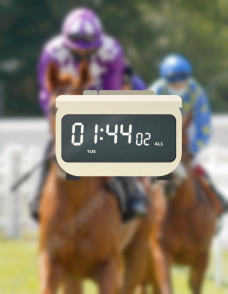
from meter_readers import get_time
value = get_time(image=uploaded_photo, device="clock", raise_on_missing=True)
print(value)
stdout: 1:44:02
